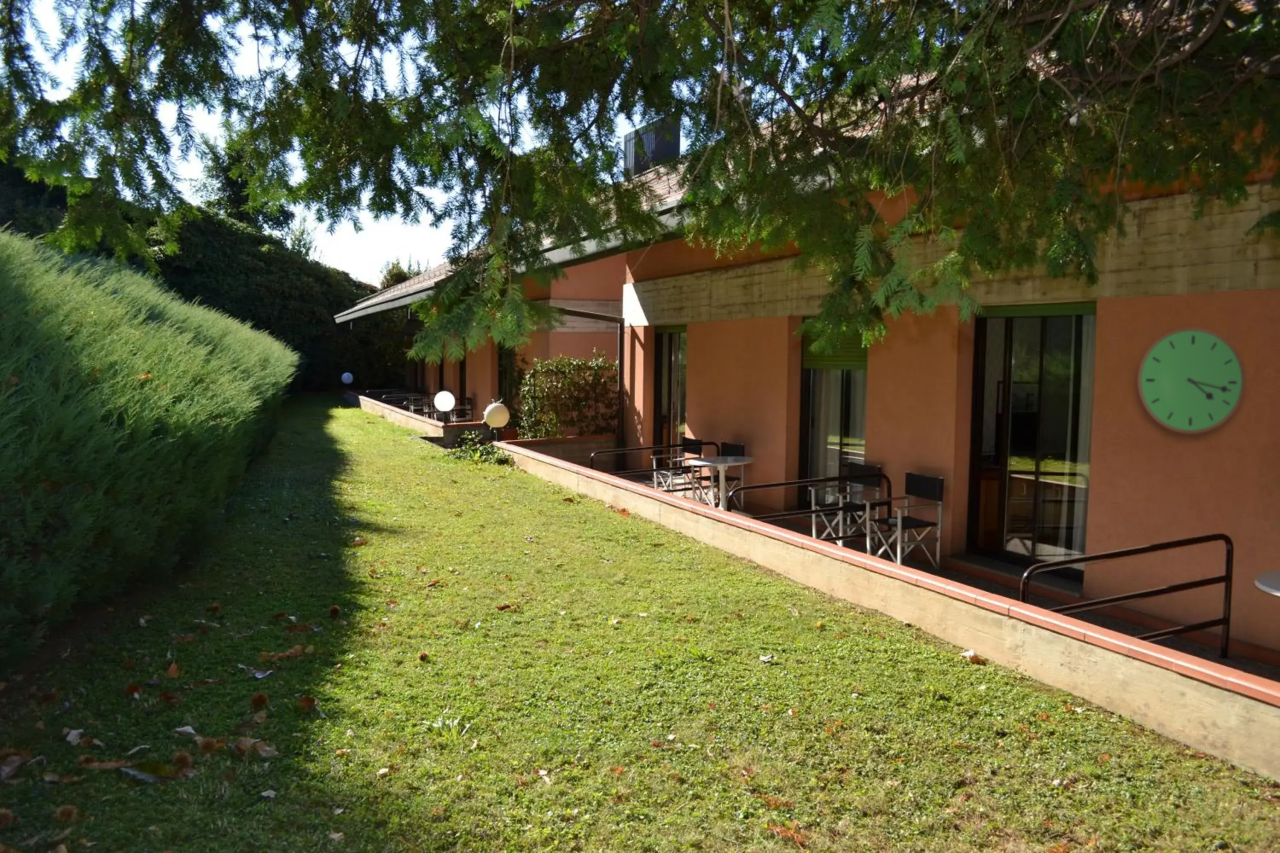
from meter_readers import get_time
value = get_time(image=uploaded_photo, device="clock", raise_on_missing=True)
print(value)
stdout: 4:17
